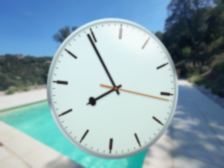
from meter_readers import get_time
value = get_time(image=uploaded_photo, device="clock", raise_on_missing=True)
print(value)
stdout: 7:54:16
